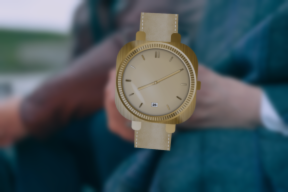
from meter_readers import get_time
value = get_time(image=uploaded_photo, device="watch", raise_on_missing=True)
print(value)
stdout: 8:10
